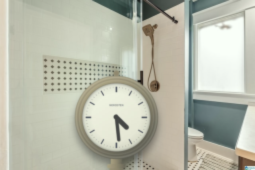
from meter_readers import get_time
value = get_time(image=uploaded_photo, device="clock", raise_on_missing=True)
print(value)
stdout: 4:29
